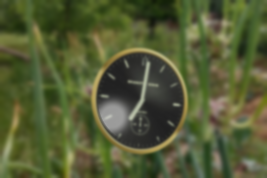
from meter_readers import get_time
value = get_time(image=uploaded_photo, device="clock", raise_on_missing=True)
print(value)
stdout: 7:01
